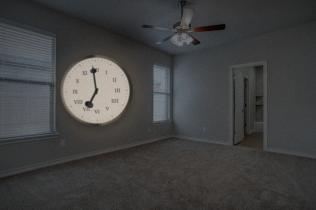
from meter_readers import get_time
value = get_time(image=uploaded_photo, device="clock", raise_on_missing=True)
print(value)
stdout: 6:59
